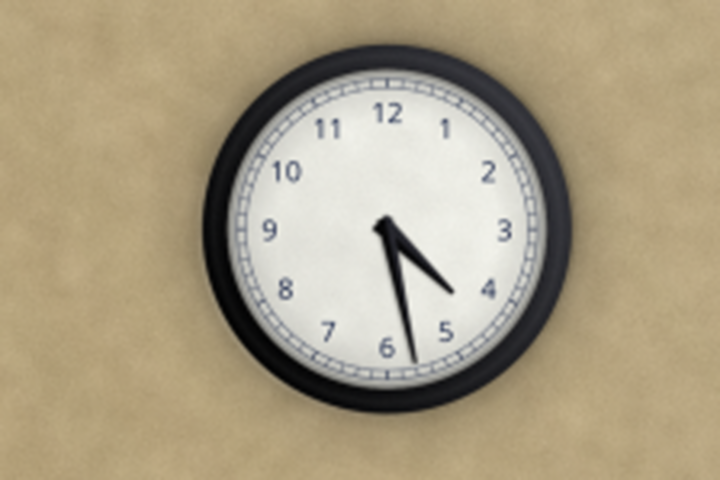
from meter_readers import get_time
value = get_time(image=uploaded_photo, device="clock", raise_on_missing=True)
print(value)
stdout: 4:28
